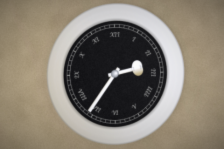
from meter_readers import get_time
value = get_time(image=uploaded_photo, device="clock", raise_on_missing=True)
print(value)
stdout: 2:36
